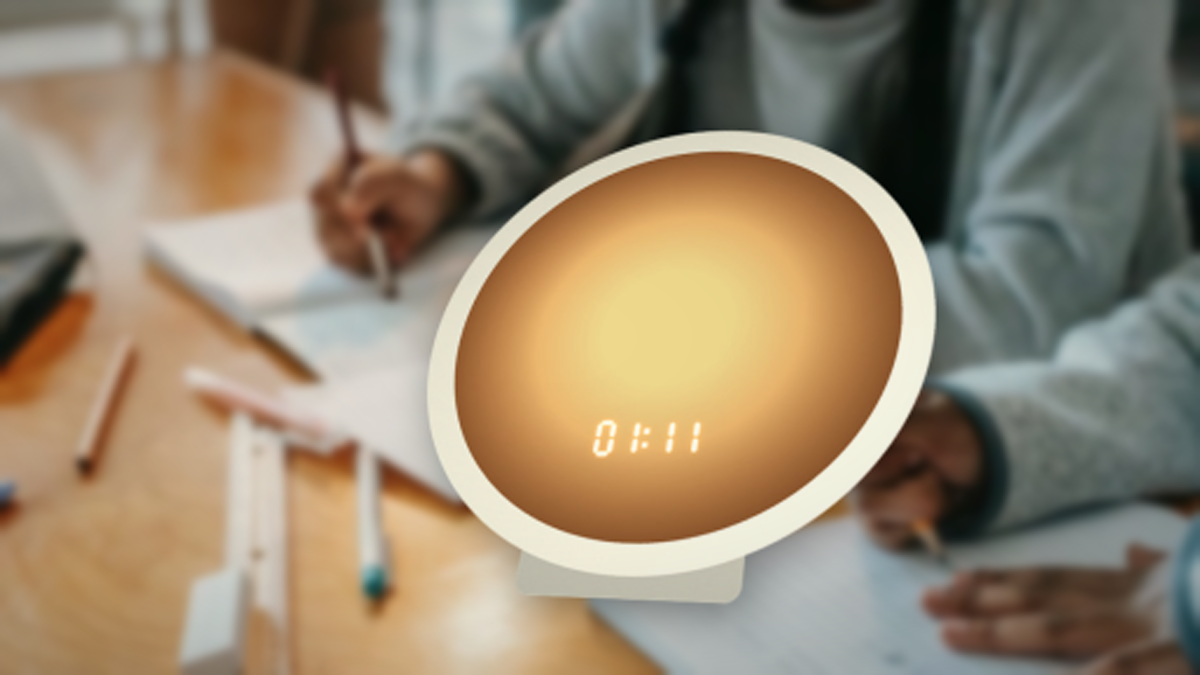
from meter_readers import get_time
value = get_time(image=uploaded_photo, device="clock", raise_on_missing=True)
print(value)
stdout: 1:11
